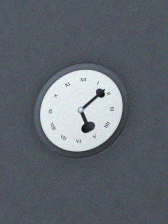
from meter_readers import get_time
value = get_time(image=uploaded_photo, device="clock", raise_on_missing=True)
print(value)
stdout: 5:08
